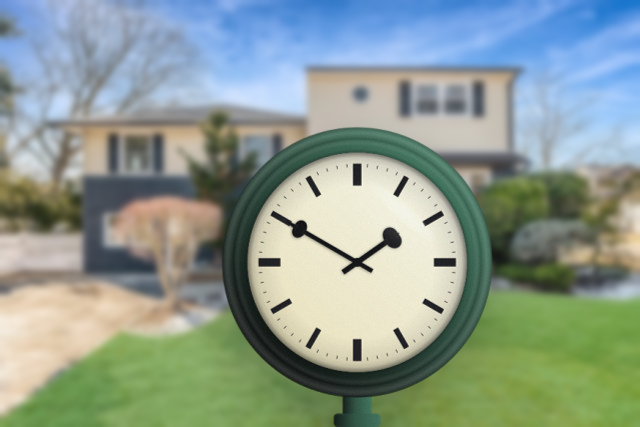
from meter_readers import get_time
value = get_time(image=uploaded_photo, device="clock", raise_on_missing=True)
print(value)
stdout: 1:50
